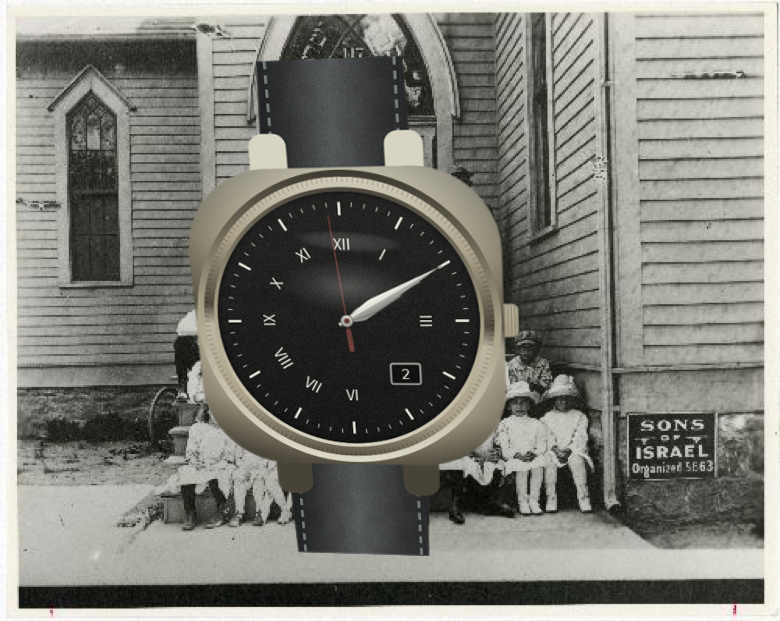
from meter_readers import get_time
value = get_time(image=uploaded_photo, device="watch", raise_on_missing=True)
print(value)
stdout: 2:09:59
